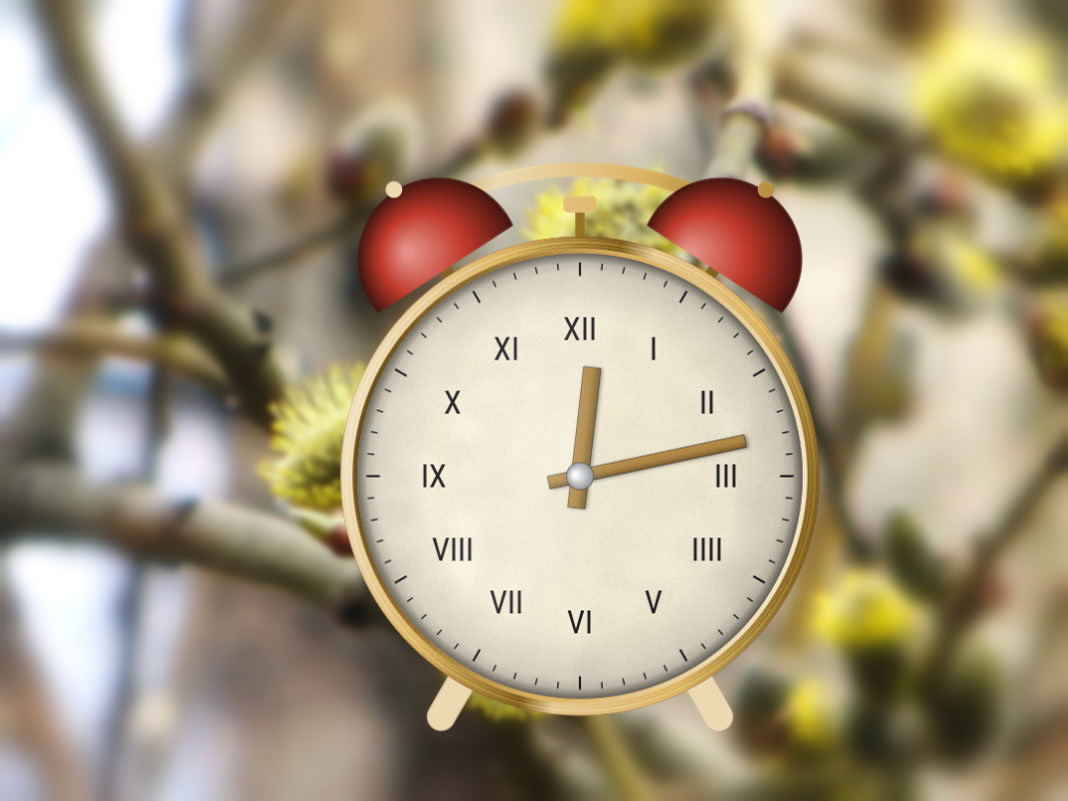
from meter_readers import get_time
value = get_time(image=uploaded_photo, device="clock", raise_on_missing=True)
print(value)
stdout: 12:13
